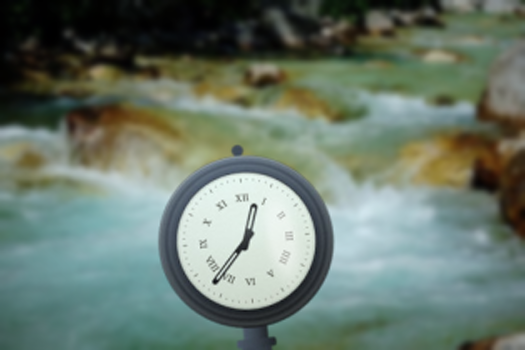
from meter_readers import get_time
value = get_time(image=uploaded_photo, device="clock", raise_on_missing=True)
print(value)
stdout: 12:37
